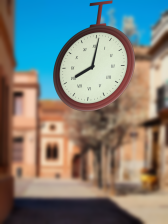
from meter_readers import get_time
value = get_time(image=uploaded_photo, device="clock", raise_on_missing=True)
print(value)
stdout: 8:01
